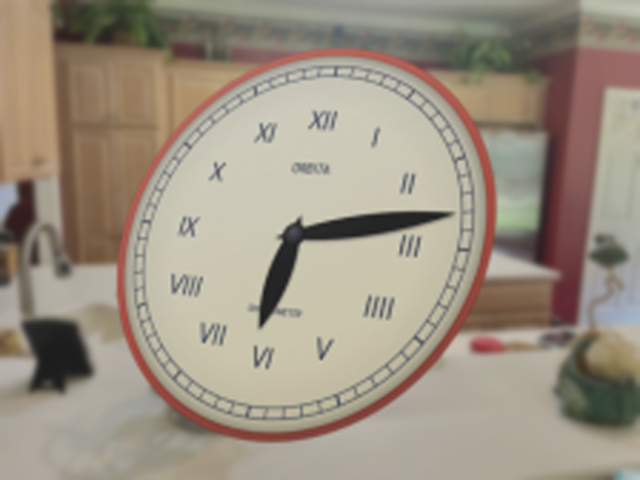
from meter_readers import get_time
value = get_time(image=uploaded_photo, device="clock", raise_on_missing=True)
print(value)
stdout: 6:13
